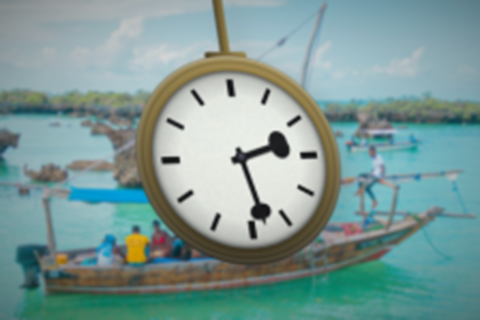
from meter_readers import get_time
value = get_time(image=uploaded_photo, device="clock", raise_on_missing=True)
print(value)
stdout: 2:28
